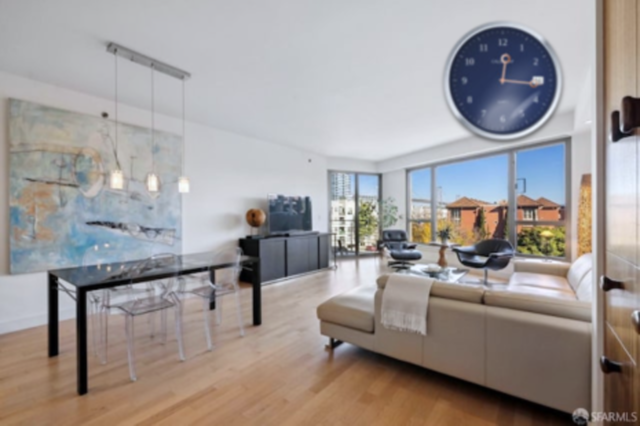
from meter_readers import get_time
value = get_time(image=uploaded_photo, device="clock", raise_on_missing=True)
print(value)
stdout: 12:16
